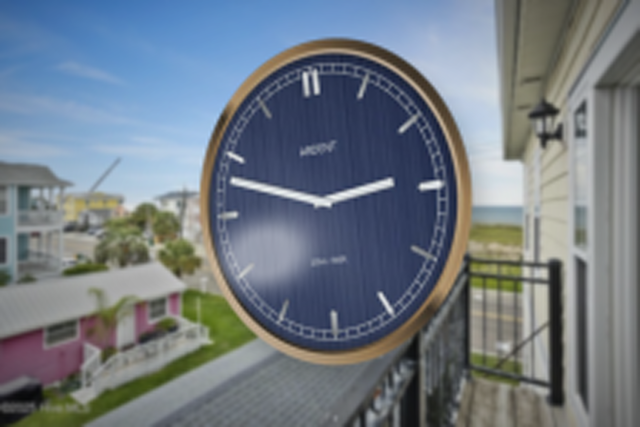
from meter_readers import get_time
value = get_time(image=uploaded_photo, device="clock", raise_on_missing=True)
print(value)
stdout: 2:48
